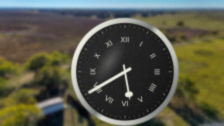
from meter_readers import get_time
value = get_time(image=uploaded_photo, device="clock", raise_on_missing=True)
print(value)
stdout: 5:40
